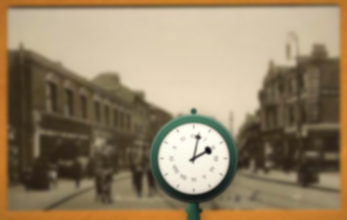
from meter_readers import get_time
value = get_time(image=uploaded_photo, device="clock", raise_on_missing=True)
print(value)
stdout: 2:02
